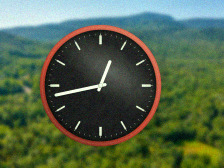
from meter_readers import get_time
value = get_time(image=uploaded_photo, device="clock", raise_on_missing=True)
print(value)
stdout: 12:43
